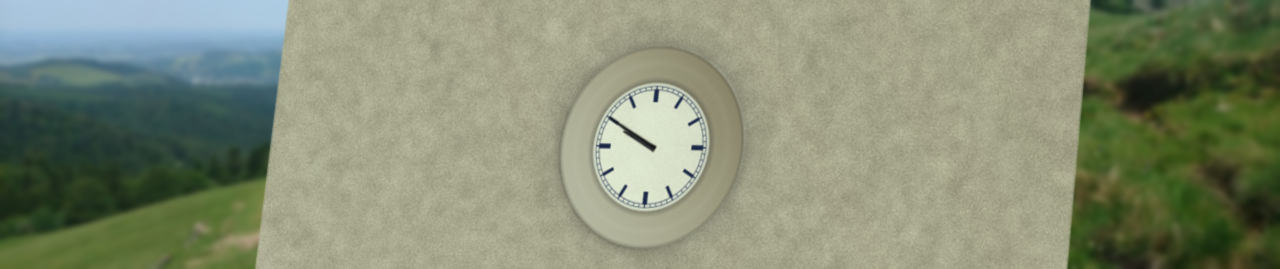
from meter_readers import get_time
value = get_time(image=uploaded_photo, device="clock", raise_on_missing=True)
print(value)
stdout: 9:50
